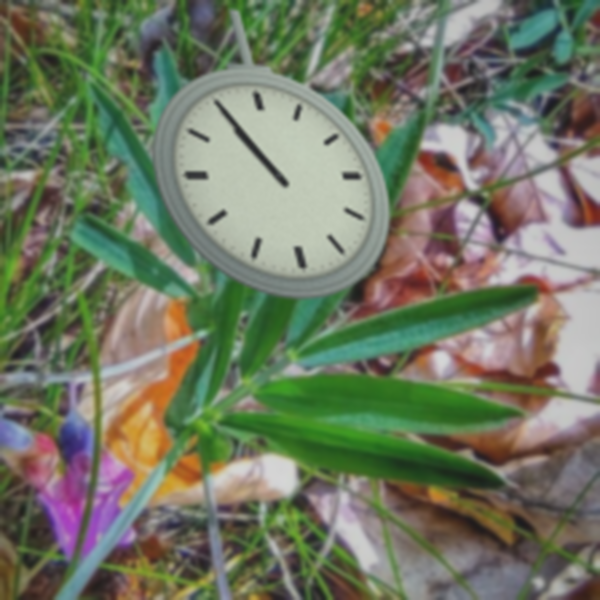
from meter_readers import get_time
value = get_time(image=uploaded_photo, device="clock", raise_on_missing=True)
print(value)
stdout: 10:55
